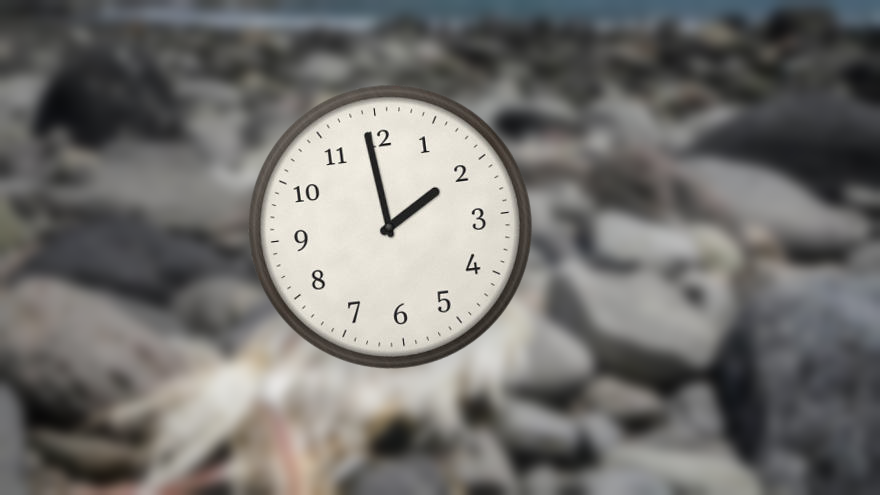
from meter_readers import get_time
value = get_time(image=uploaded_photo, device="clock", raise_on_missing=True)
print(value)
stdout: 1:59
